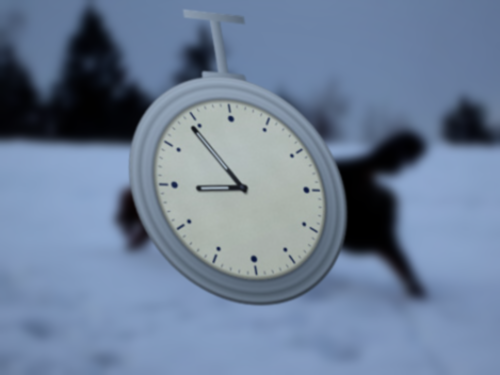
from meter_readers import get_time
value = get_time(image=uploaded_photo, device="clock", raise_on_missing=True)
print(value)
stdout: 8:54
